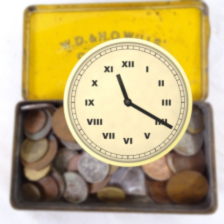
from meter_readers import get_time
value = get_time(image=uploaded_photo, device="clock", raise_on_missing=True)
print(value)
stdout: 11:20
